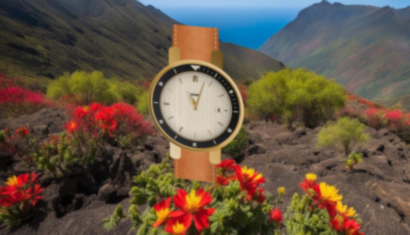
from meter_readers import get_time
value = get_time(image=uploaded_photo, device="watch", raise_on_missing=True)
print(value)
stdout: 11:03
